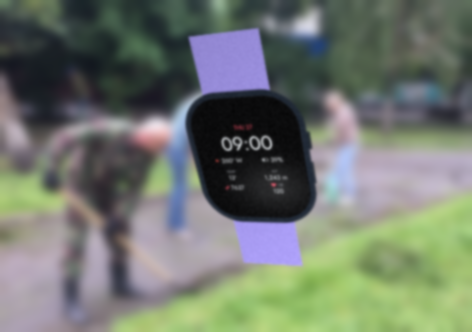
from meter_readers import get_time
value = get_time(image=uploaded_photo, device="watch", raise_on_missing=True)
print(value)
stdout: 9:00
